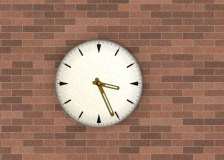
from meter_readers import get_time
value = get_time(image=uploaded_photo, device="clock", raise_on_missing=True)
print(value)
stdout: 3:26
